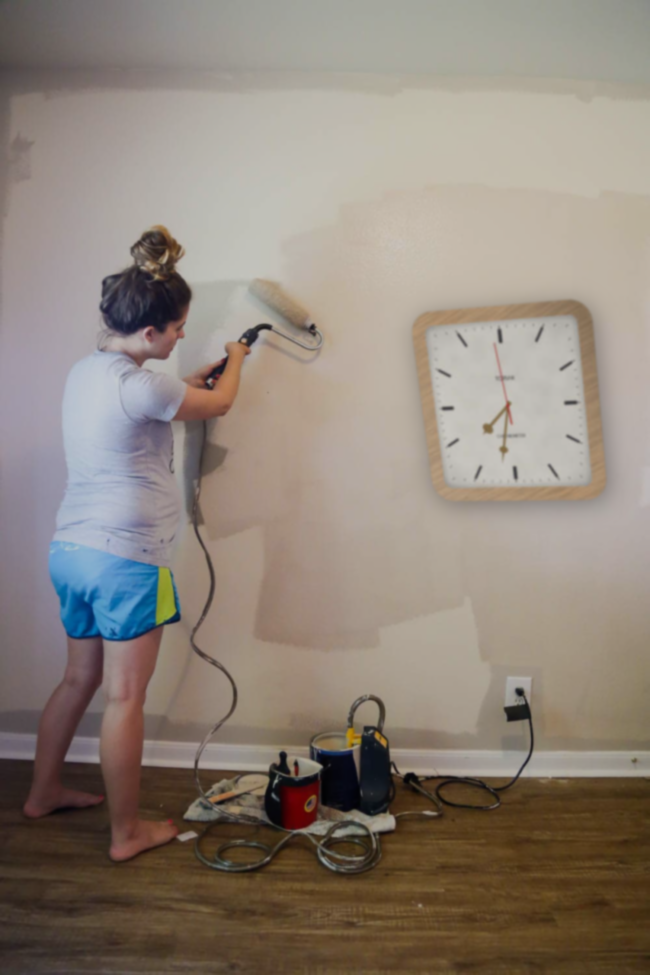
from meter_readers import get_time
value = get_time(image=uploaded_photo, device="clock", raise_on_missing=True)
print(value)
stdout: 7:31:59
